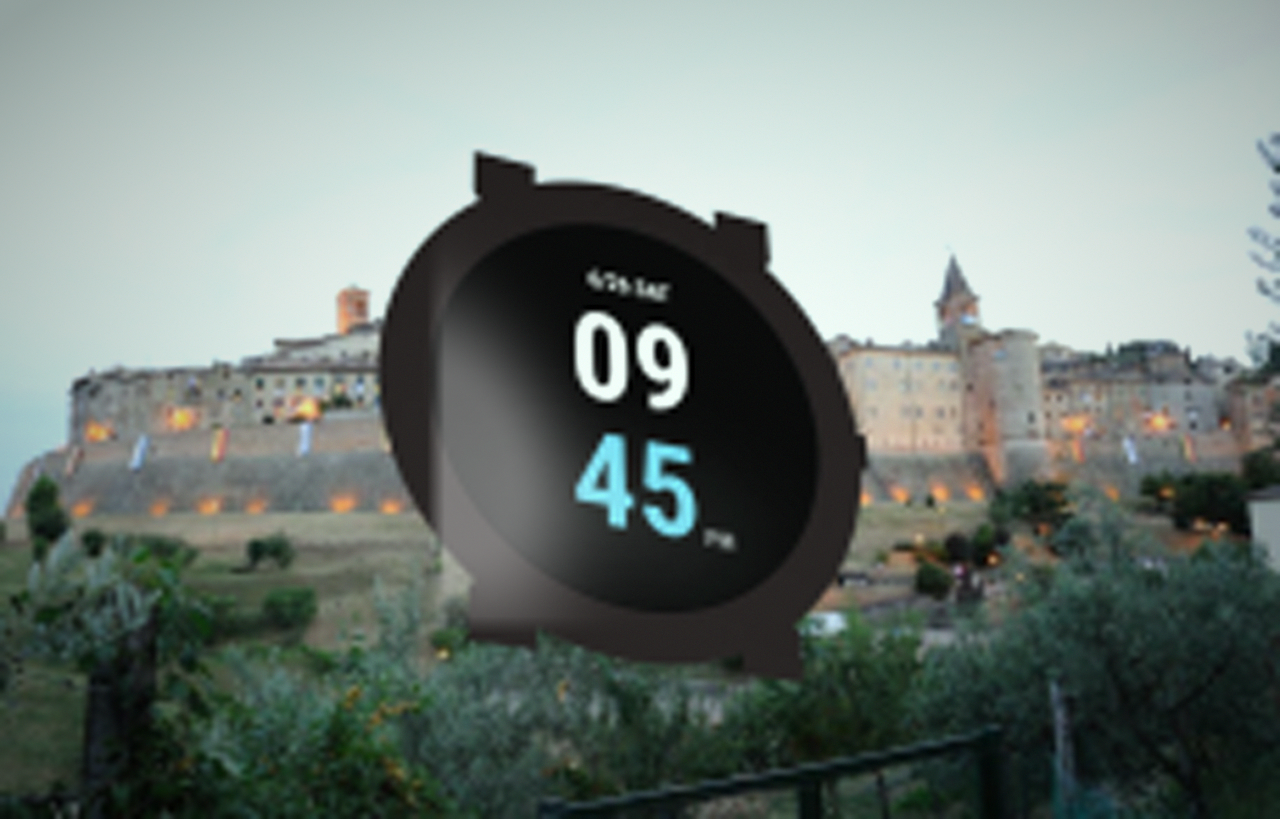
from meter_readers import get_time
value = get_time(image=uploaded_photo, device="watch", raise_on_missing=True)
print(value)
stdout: 9:45
